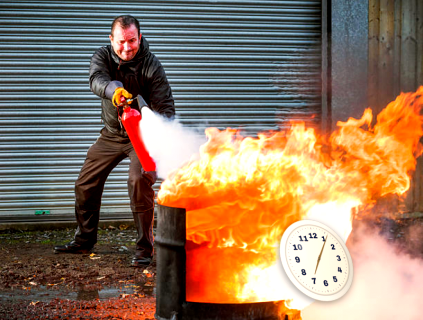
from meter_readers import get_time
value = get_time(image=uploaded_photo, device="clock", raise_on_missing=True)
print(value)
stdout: 7:06
